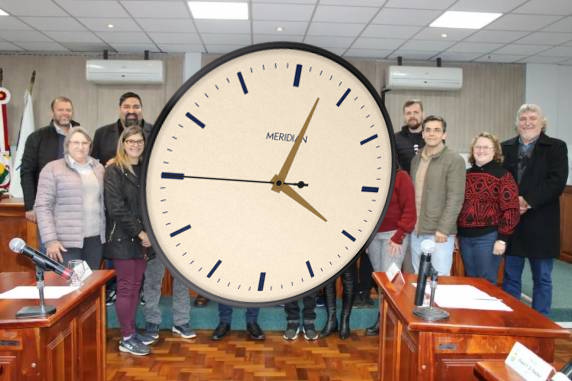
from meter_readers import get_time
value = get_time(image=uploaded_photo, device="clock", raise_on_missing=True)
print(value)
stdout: 4:02:45
